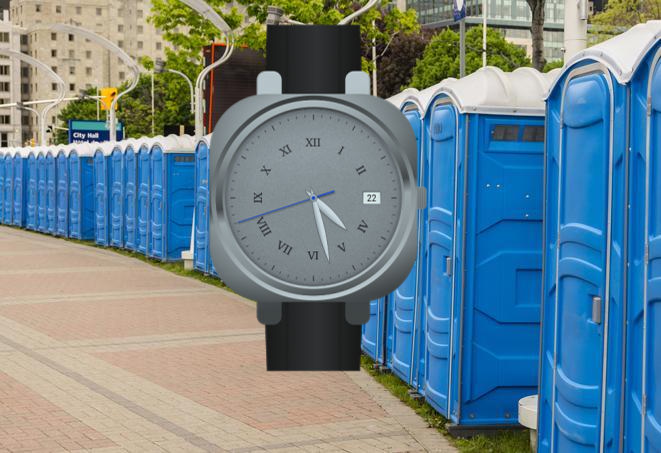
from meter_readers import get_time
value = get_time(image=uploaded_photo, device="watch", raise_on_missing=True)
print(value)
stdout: 4:27:42
